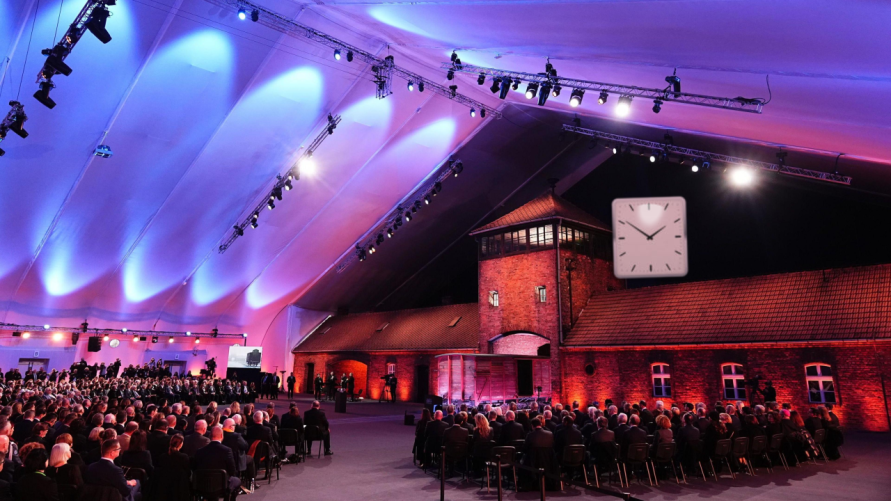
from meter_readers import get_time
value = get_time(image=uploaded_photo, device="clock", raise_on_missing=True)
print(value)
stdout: 1:51
